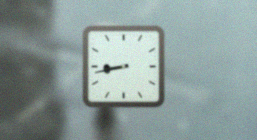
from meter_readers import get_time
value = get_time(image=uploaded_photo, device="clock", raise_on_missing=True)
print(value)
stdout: 8:43
